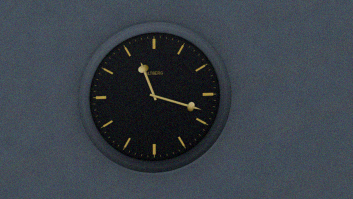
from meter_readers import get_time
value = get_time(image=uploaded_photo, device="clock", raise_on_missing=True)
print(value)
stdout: 11:18
